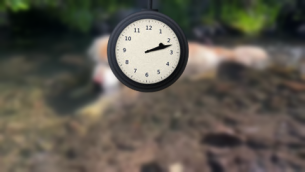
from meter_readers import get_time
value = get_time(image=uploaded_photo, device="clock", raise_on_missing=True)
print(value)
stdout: 2:12
